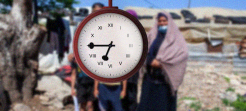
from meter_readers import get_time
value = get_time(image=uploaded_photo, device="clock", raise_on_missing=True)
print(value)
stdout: 6:45
